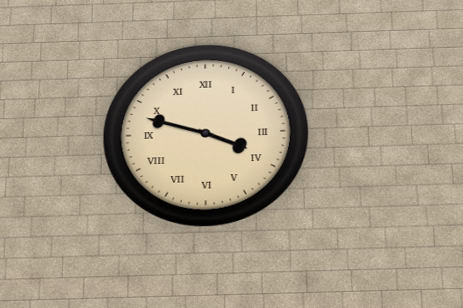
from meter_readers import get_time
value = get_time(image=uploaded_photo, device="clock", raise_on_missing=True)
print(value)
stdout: 3:48
